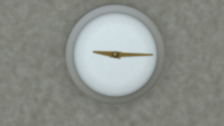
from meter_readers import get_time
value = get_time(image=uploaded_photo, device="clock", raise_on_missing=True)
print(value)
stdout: 9:15
